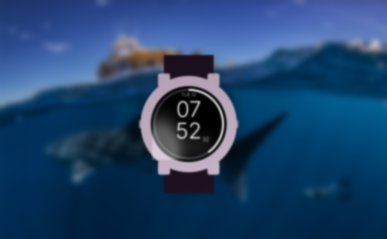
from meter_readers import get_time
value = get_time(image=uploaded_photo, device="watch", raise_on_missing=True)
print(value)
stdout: 7:52
